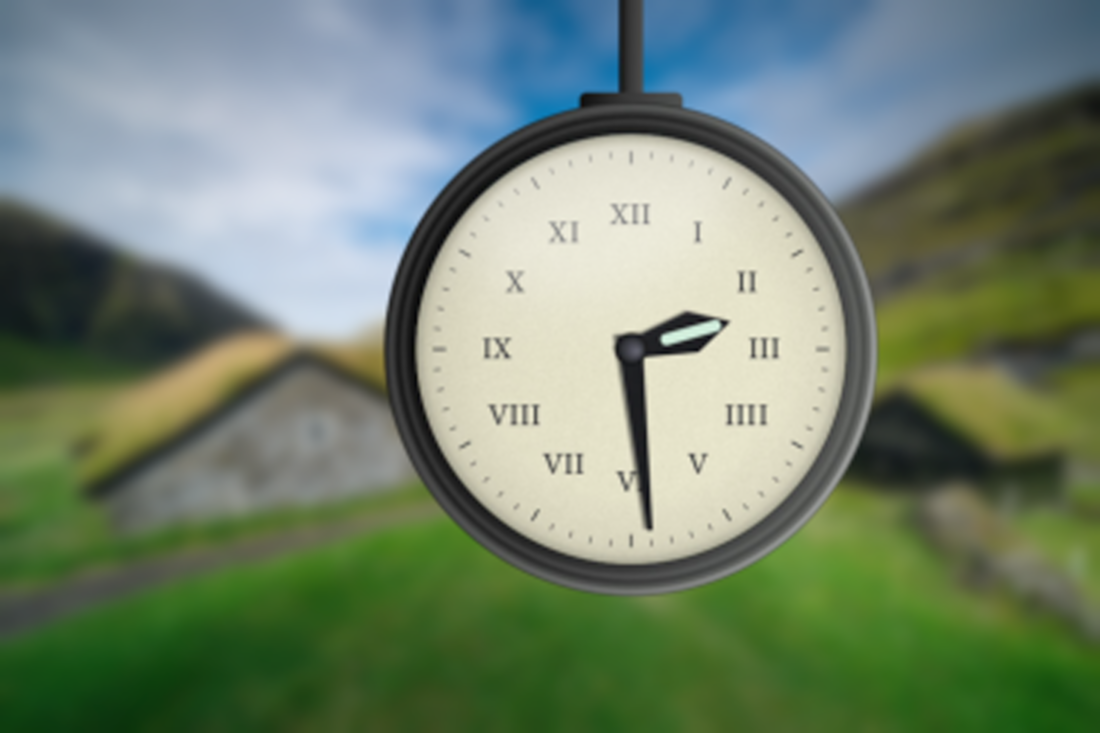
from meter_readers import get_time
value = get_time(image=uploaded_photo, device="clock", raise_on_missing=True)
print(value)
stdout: 2:29
